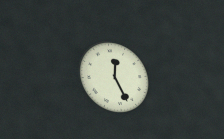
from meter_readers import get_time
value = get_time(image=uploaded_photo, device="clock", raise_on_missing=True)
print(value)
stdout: 12:27
